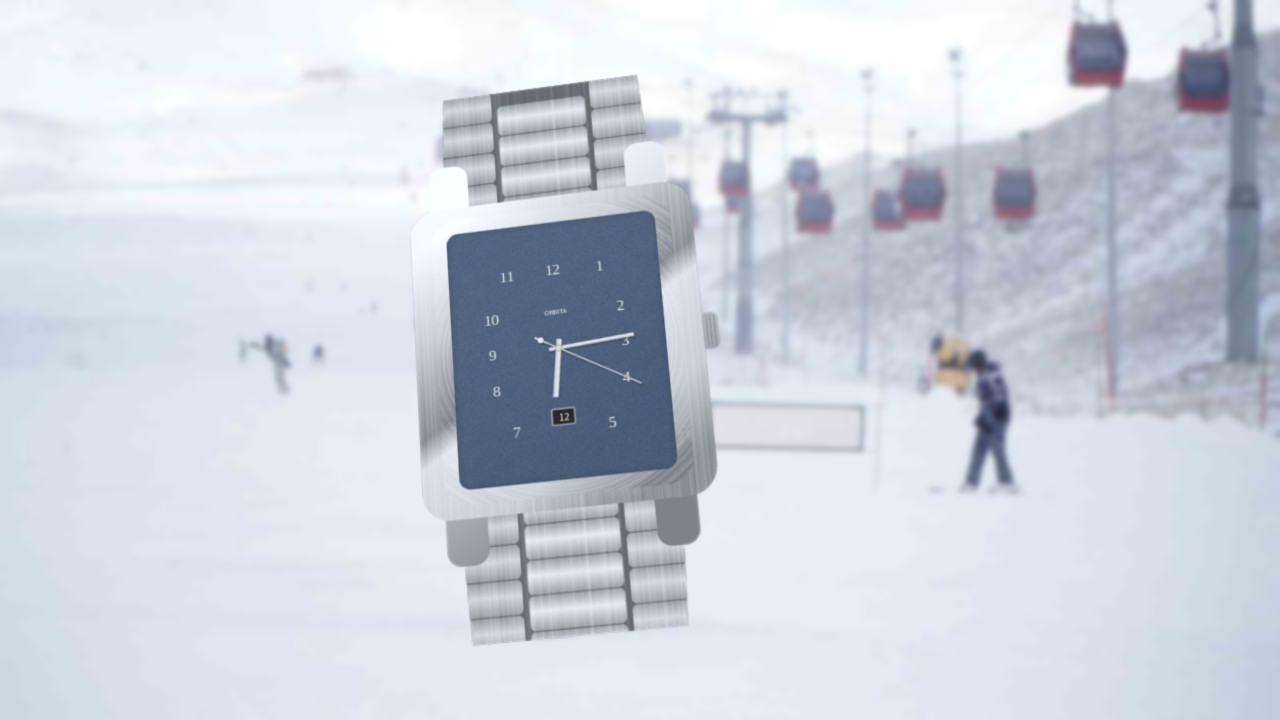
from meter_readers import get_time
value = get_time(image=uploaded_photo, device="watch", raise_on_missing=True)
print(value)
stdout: 6:14:20
